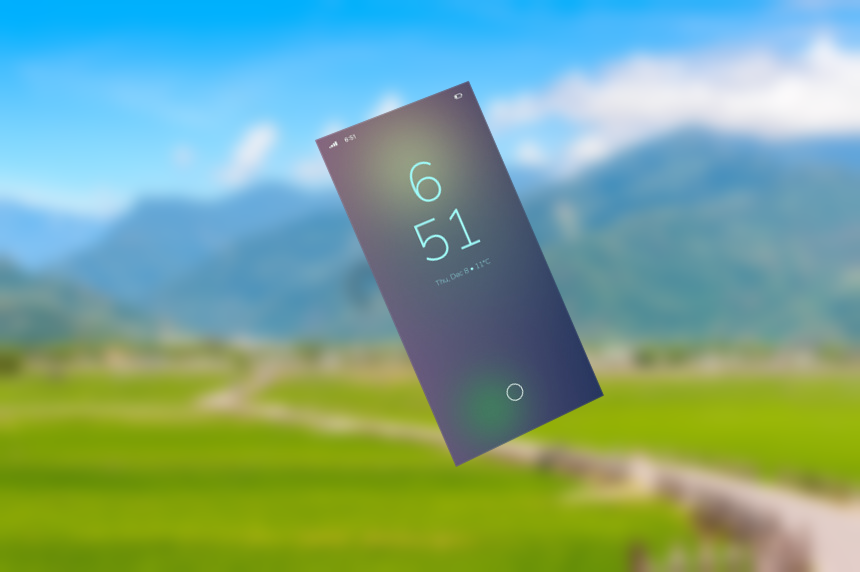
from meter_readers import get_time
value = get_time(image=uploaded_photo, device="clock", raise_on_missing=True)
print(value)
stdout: 6:51
